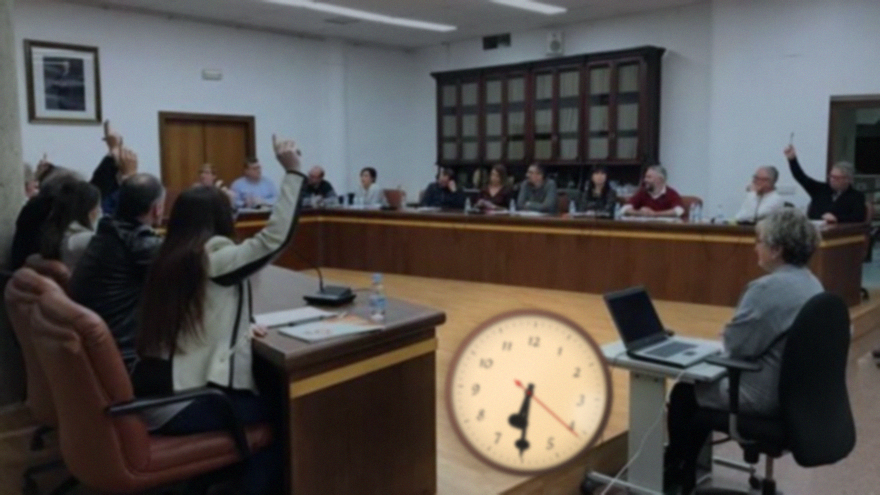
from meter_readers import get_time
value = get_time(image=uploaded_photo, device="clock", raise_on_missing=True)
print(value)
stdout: 6:30:21
